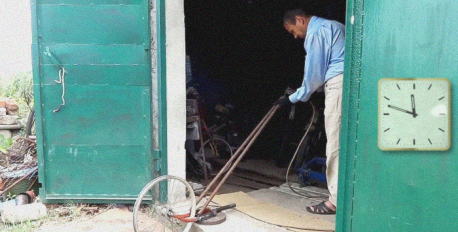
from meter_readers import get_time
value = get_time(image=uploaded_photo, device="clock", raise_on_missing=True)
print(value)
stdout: 11:48
